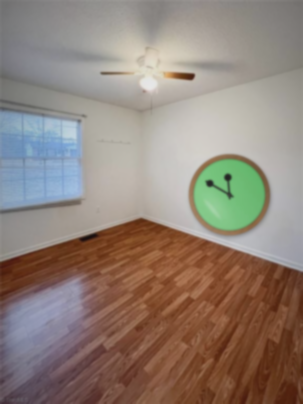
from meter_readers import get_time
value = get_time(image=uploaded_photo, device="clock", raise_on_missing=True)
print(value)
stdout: 11:50
